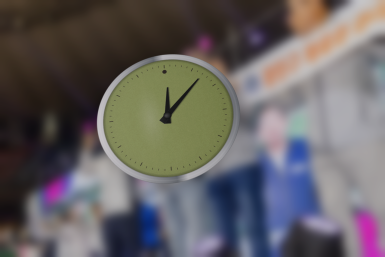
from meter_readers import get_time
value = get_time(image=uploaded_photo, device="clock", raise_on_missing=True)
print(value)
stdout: 12:07
